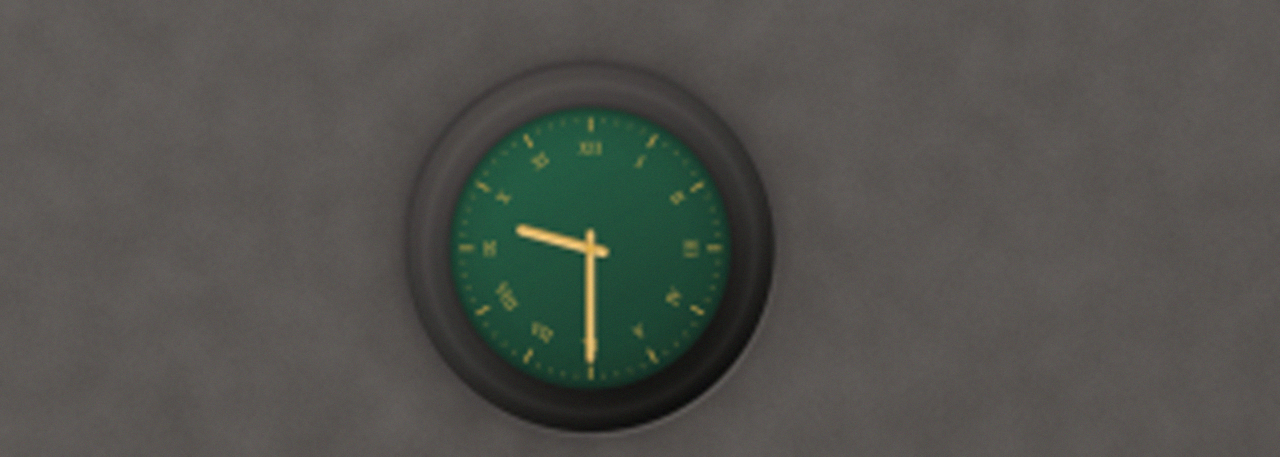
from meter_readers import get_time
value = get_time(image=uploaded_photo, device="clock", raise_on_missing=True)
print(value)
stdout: 9:30
